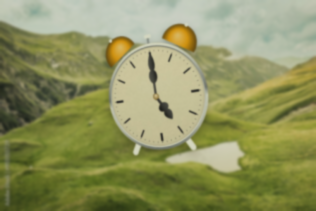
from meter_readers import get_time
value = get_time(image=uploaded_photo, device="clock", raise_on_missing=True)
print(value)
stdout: 5:00
